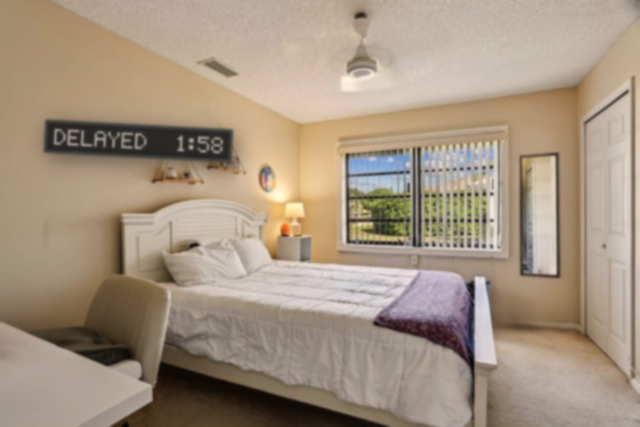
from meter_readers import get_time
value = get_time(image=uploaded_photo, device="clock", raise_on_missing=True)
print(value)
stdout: 1:58
